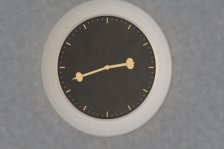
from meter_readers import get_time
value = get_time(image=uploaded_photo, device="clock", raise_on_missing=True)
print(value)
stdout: 2:42
